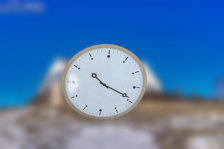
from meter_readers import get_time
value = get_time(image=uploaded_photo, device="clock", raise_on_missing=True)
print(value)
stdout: 10:19
